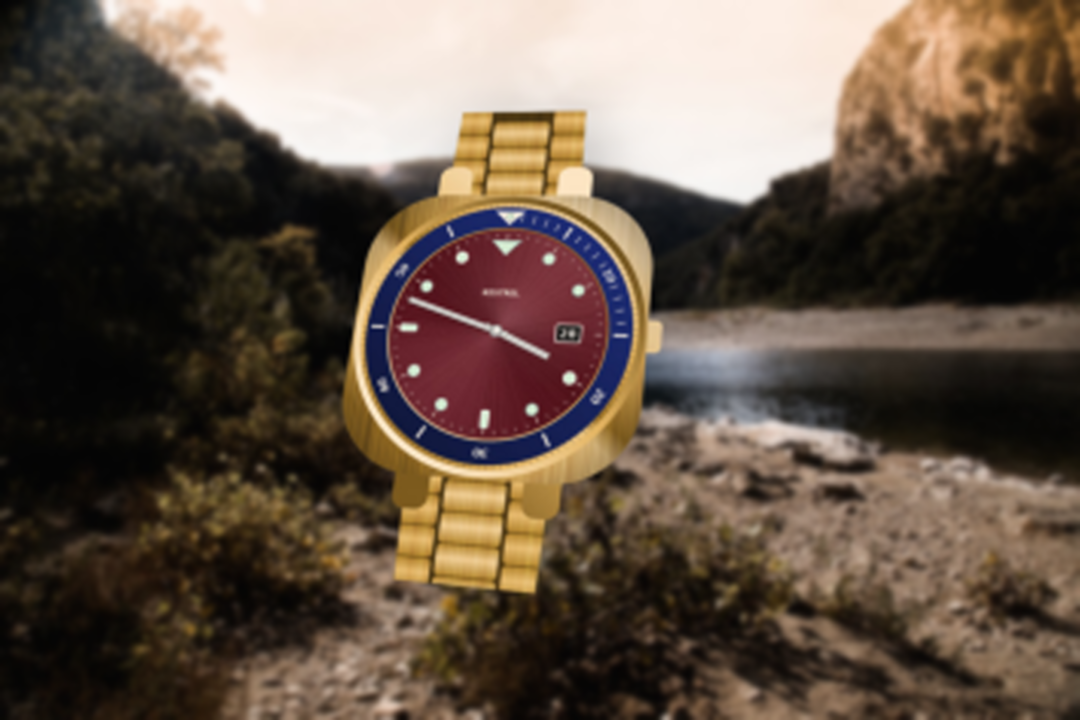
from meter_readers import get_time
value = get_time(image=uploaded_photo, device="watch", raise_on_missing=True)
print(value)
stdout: 3:48
